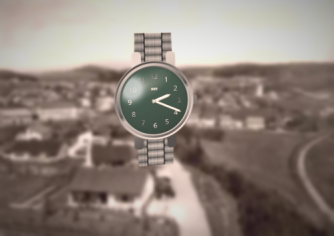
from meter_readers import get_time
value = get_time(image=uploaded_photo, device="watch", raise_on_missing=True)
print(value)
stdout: 2:19
